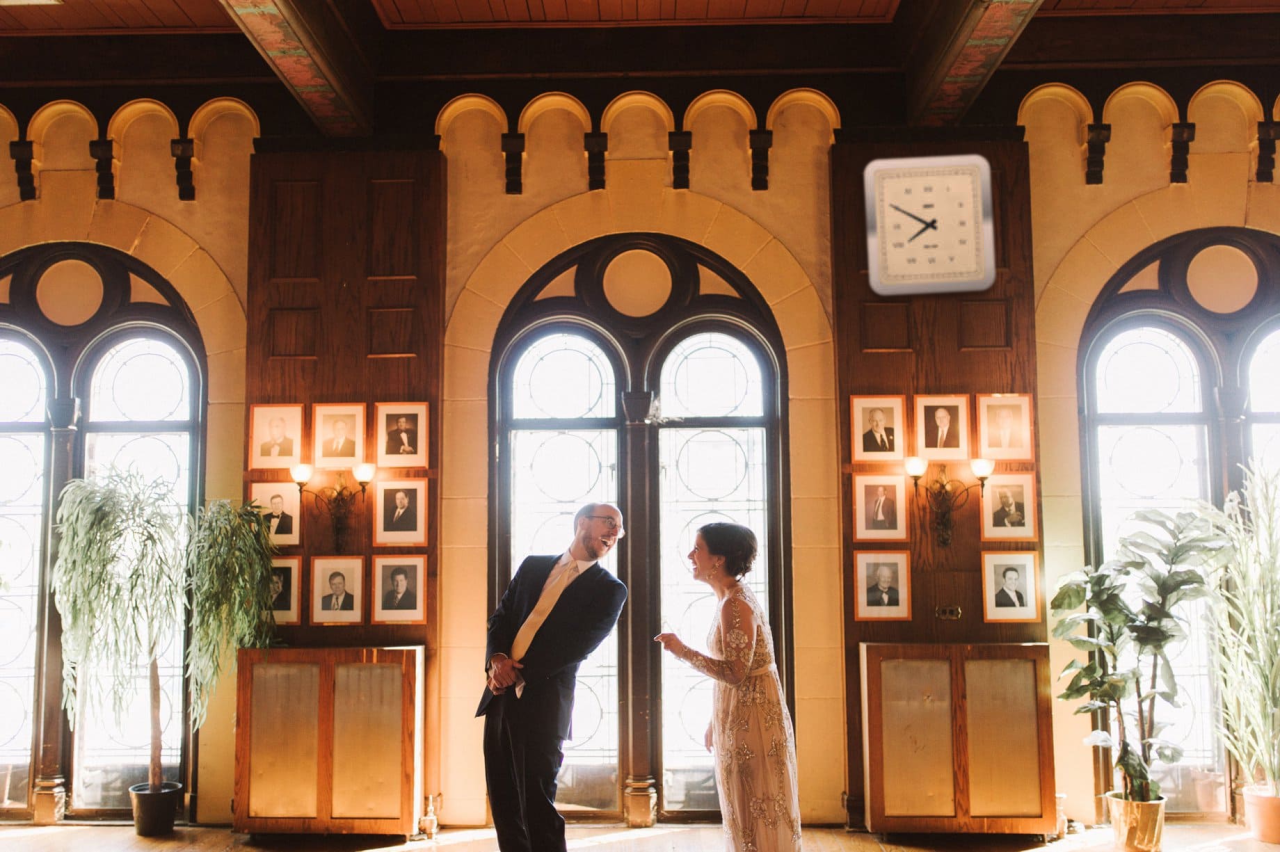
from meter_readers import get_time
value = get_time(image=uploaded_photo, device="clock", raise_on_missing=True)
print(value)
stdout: 7:50
